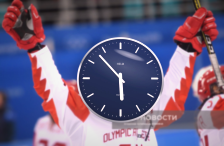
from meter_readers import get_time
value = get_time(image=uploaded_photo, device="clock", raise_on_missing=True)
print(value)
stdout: 5:53
